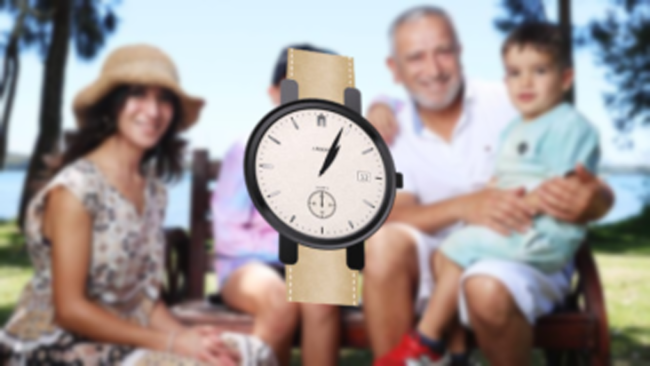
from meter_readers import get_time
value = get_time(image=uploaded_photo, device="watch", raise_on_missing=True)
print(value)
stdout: 1:04
